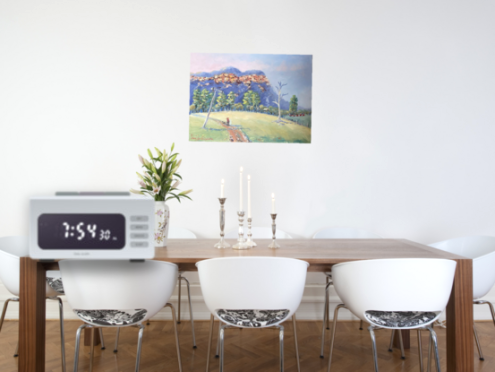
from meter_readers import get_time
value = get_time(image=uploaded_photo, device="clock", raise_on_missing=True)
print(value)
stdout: 7:54
